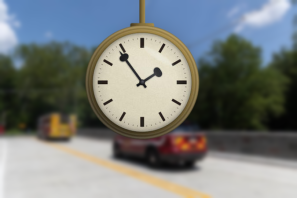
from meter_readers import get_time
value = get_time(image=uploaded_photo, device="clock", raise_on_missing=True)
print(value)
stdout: 1:54
